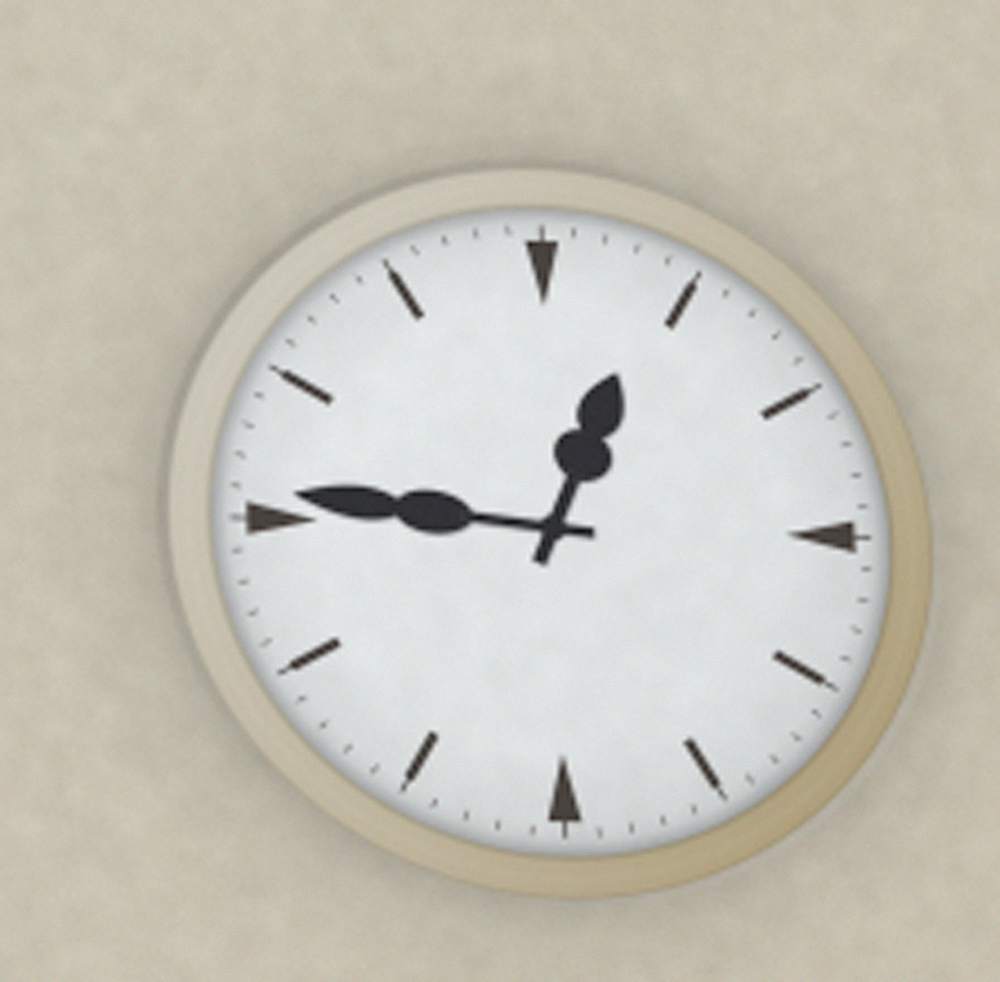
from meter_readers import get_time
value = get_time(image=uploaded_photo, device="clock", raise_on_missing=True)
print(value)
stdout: 12:46
